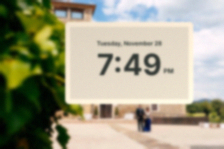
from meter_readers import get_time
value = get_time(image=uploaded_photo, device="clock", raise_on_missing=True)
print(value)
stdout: 7:49
